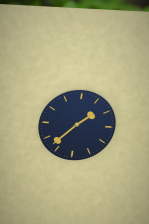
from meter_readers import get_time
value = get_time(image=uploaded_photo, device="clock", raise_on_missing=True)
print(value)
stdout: 1:37
